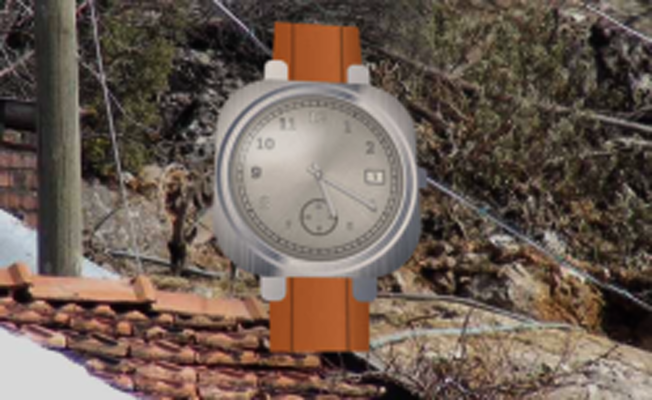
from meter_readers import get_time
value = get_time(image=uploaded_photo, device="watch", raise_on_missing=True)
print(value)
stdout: 5:20
